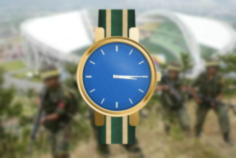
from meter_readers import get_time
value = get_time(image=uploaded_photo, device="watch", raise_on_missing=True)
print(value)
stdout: 3:15
